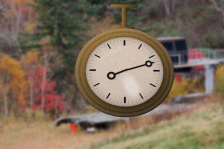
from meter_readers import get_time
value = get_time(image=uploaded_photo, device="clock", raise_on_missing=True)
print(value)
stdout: 8:12
